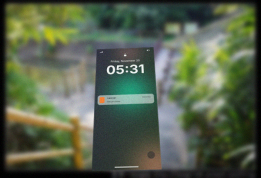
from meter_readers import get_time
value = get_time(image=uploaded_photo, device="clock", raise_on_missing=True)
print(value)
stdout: 5:31
